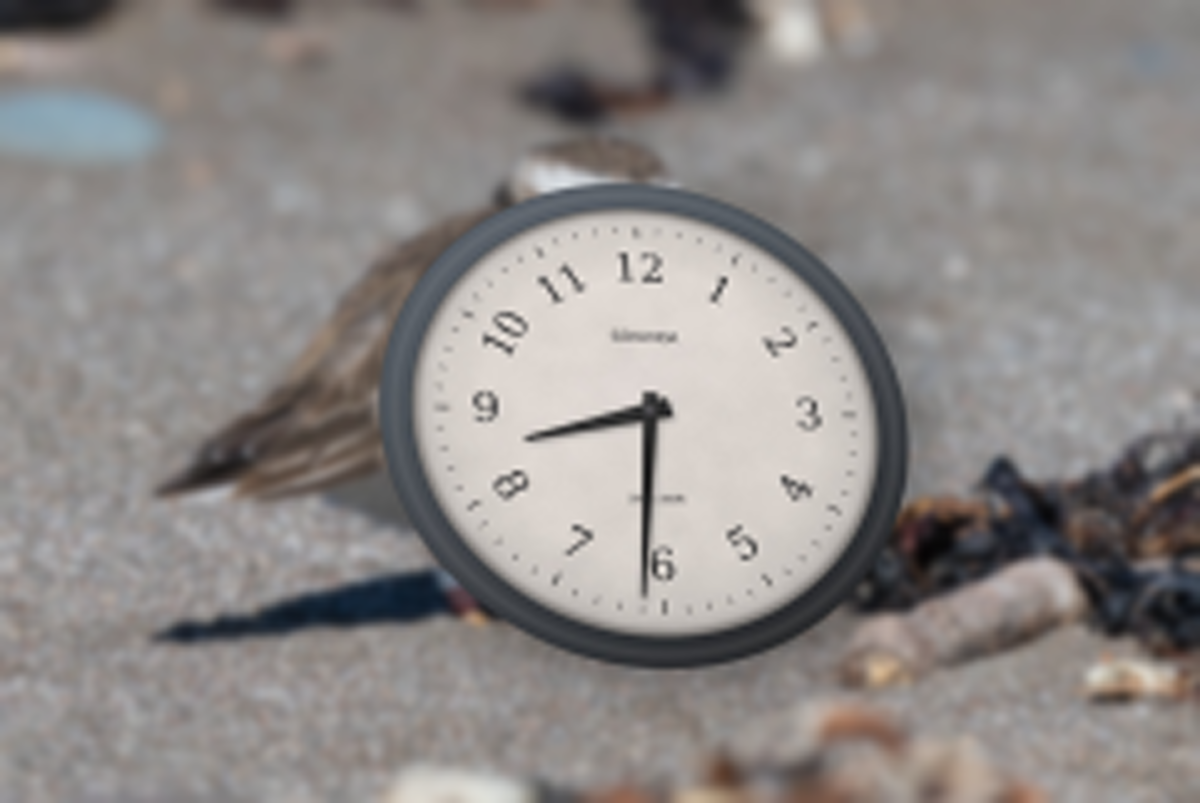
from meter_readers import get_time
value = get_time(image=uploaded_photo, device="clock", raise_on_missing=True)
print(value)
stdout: 8:31
